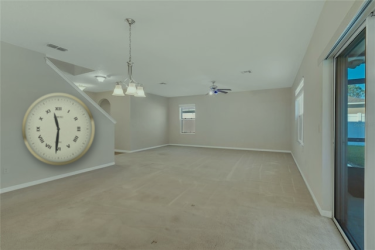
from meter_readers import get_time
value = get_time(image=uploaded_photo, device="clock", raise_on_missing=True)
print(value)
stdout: 11:31
